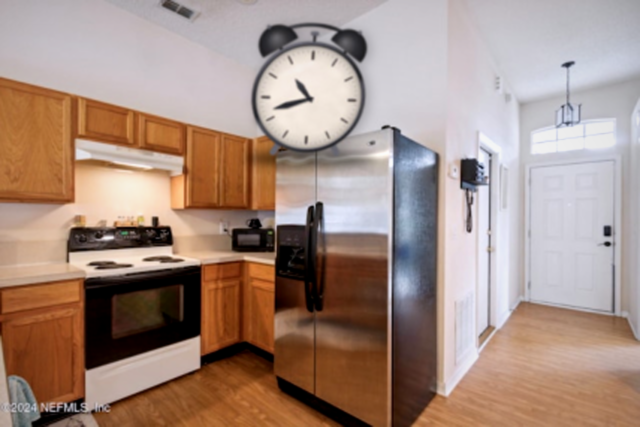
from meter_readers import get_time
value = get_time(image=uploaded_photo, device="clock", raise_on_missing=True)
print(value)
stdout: 10:42
